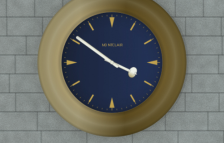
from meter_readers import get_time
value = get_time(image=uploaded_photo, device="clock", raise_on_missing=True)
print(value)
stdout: 3:51
